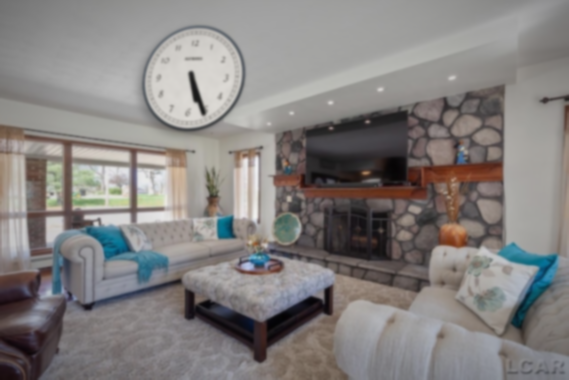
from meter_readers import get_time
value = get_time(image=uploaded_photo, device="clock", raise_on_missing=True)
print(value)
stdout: 5:26
